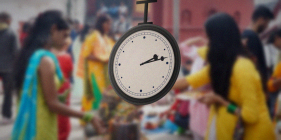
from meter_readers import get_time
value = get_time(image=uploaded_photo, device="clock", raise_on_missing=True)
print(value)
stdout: 2:13
